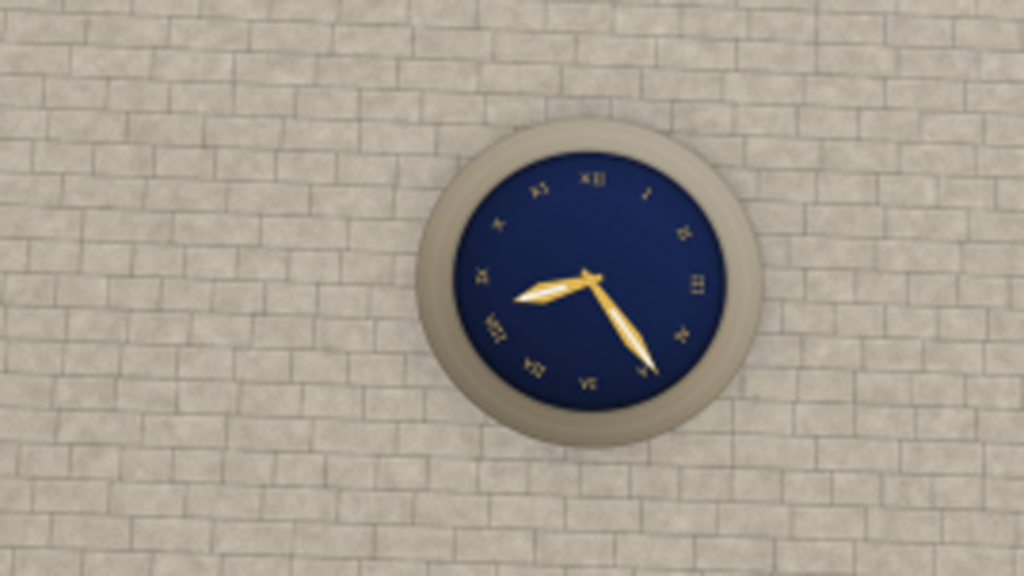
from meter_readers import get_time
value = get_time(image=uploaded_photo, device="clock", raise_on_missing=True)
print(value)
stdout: 8:24
